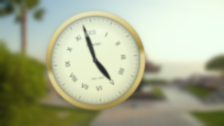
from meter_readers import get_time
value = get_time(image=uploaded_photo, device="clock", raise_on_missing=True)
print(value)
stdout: 4:58
